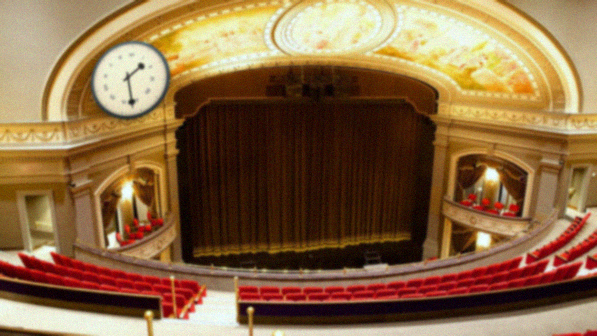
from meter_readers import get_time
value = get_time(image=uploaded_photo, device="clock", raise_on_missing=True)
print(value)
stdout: 1:27
